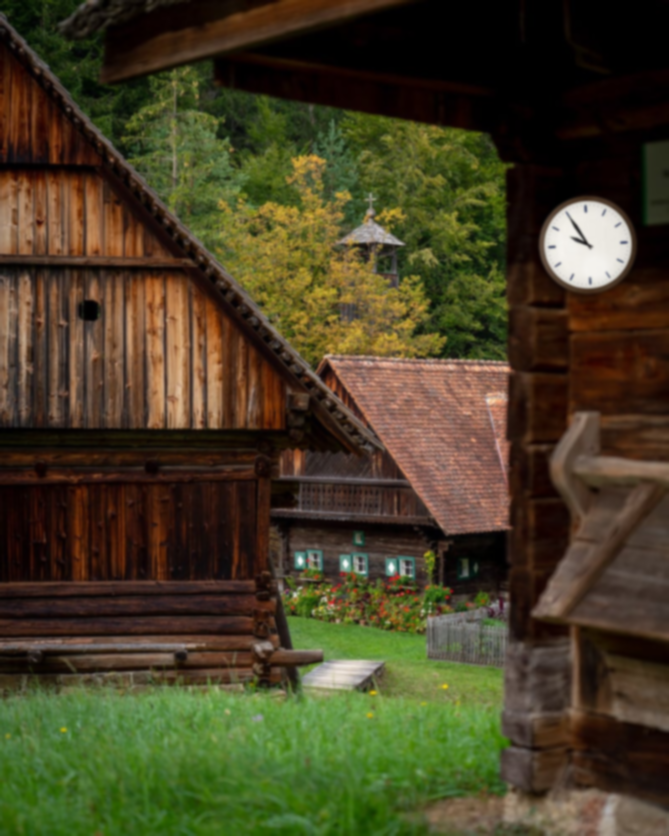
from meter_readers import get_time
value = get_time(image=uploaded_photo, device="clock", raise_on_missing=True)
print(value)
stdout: 9:55
